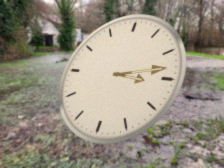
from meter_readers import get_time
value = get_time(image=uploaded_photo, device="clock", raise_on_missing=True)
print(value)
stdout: 3:13
